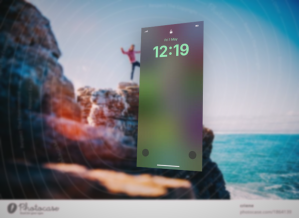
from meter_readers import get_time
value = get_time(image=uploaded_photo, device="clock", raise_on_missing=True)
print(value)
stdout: 12:19
